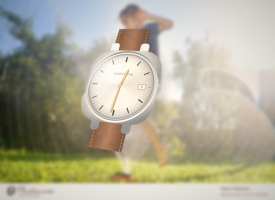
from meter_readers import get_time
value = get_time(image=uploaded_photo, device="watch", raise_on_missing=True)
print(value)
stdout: 12:31
